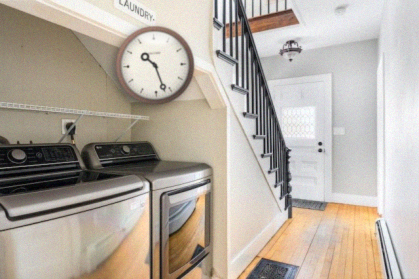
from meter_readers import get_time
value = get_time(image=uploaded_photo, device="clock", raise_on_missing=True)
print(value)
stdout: 10:27
